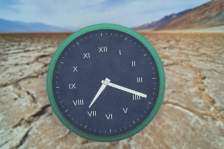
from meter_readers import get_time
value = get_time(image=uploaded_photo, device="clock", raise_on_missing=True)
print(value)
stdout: 7:19
